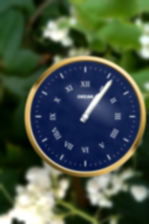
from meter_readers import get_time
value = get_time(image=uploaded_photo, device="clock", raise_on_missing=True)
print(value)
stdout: 1:06
